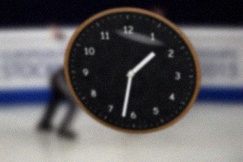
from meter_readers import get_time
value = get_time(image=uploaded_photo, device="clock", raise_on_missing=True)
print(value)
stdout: 1:32
